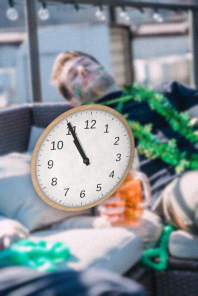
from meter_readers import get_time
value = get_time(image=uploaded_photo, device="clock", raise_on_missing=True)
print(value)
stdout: 10:55
